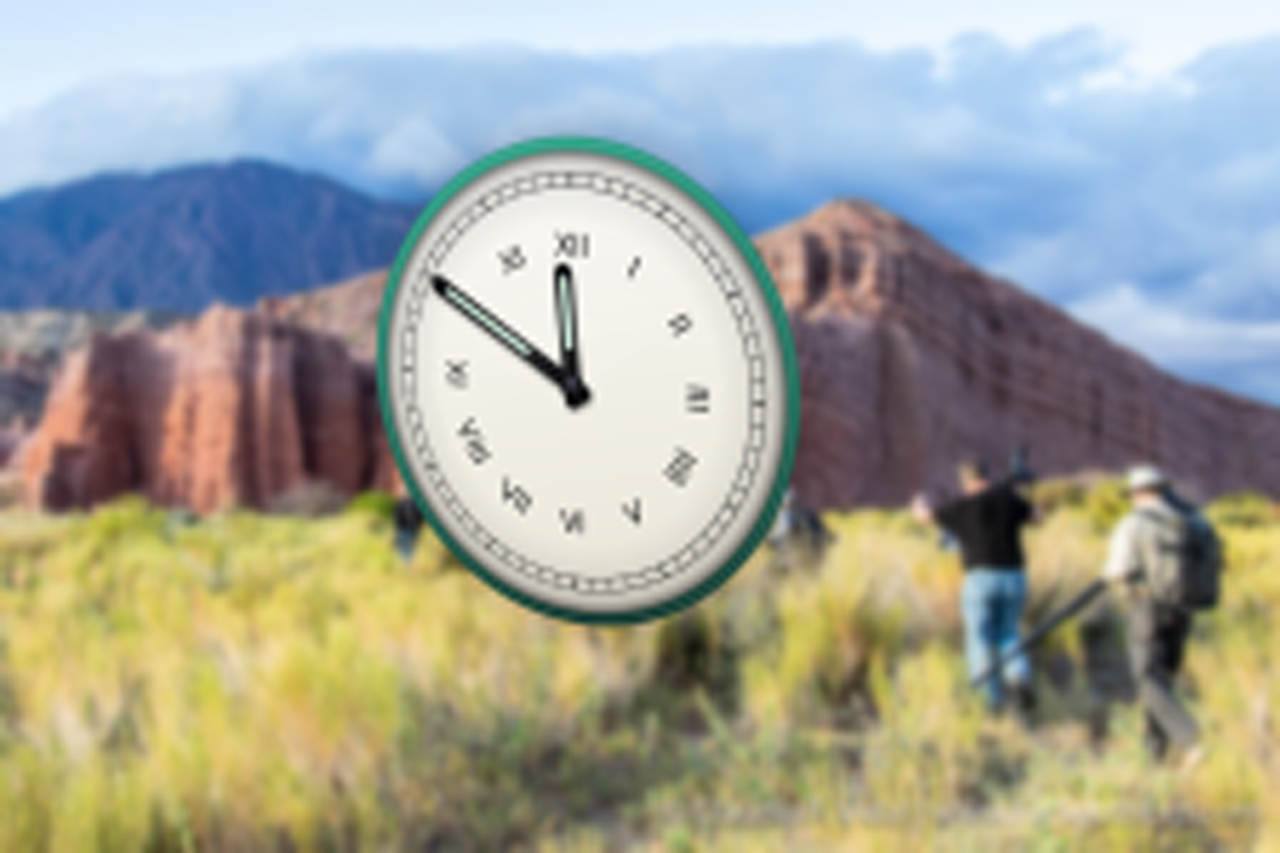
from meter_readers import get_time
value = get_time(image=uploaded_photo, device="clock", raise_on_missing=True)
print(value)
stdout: 11:50
